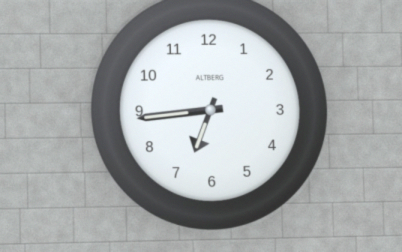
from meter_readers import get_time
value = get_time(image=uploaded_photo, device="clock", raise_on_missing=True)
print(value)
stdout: 6:44
